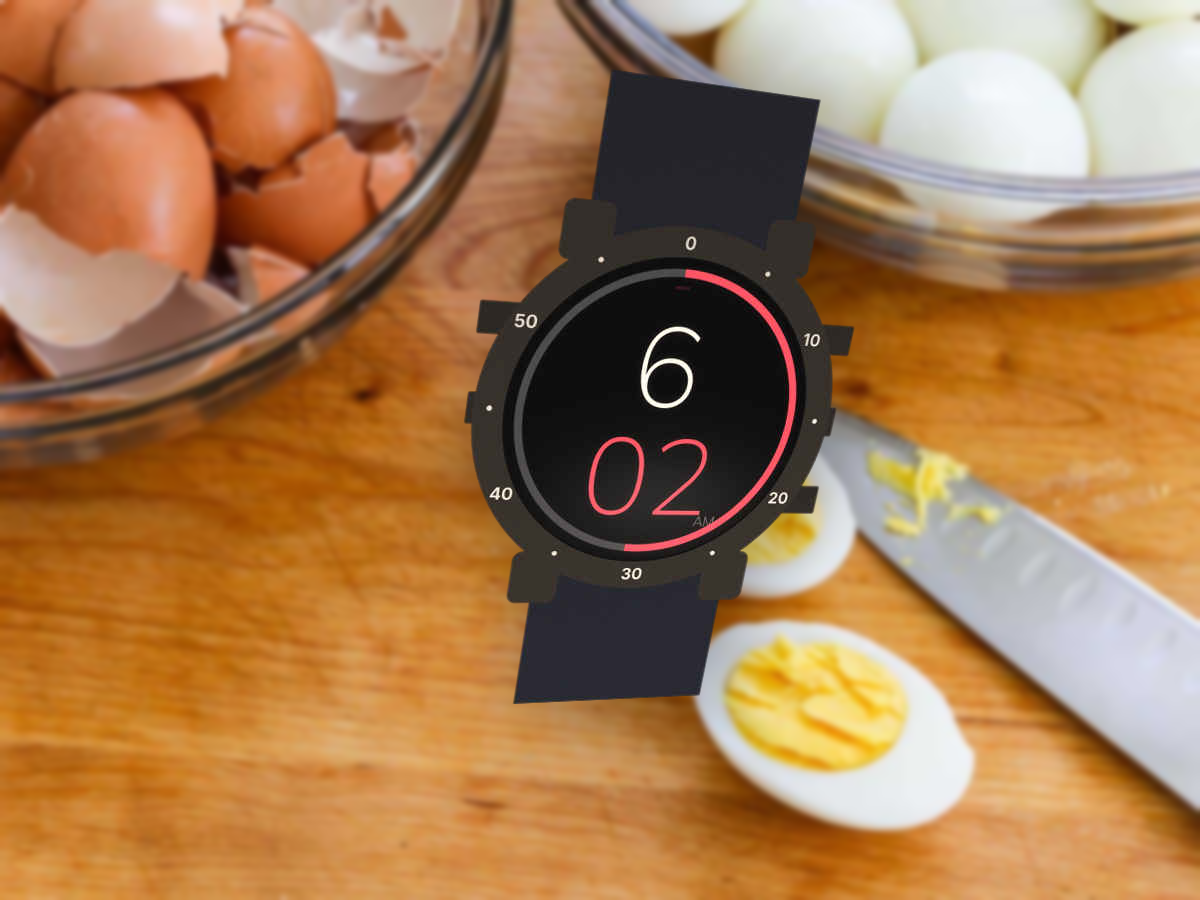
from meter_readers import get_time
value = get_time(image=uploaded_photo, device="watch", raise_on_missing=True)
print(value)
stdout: 6:02
